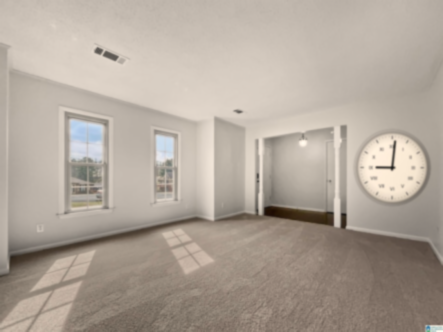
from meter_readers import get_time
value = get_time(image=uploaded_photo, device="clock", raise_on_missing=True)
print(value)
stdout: 9:01
